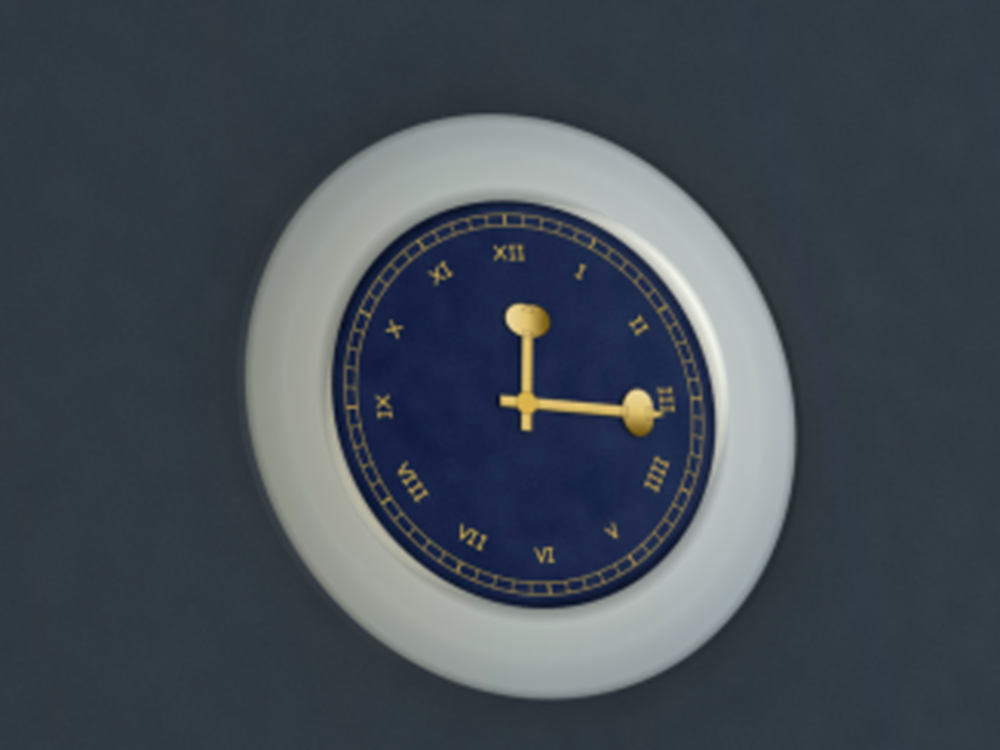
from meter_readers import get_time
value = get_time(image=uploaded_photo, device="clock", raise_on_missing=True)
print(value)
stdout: 12:16
